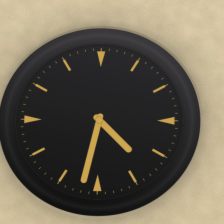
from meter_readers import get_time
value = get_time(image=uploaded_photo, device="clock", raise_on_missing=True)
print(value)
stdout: 4:32
